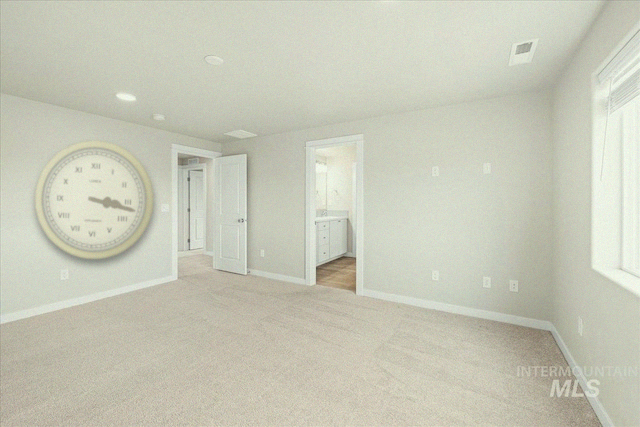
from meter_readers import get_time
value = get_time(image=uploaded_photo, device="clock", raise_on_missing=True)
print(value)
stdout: 3:17
